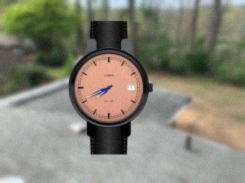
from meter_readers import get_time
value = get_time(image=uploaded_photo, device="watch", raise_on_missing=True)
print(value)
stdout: 7:41
